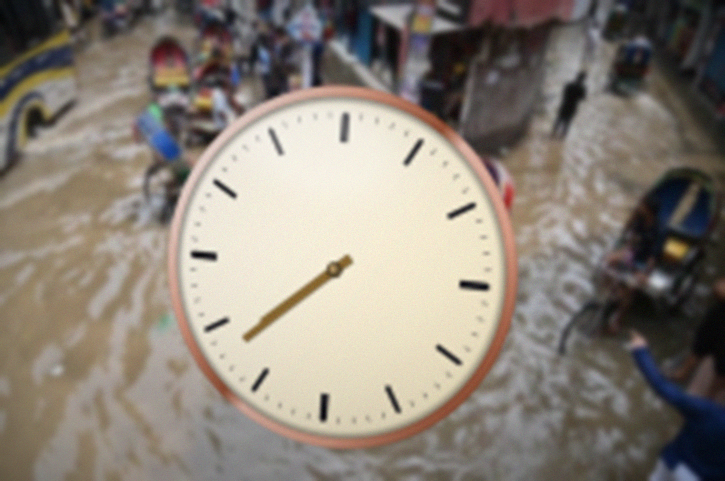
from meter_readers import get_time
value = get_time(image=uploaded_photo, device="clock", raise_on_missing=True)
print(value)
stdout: 7:38
